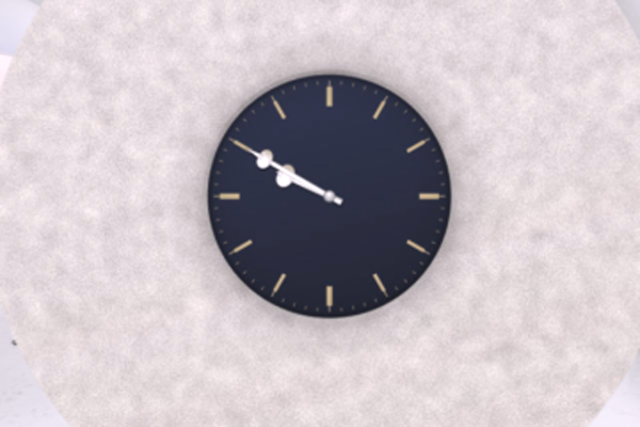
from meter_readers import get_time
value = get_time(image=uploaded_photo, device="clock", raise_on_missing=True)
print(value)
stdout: 9:50
